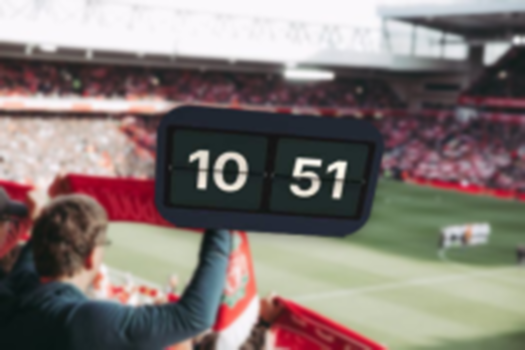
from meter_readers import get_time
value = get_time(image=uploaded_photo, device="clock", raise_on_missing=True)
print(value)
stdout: 10:51
